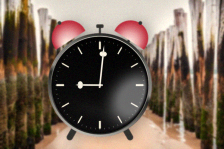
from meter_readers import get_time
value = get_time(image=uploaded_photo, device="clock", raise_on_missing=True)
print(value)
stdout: 9:01
